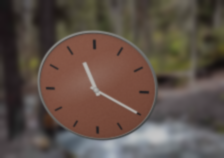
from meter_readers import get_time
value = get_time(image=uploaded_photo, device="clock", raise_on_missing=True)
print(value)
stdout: 11:20
